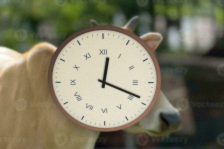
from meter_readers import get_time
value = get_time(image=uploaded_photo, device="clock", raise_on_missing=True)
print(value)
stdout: 12:19
